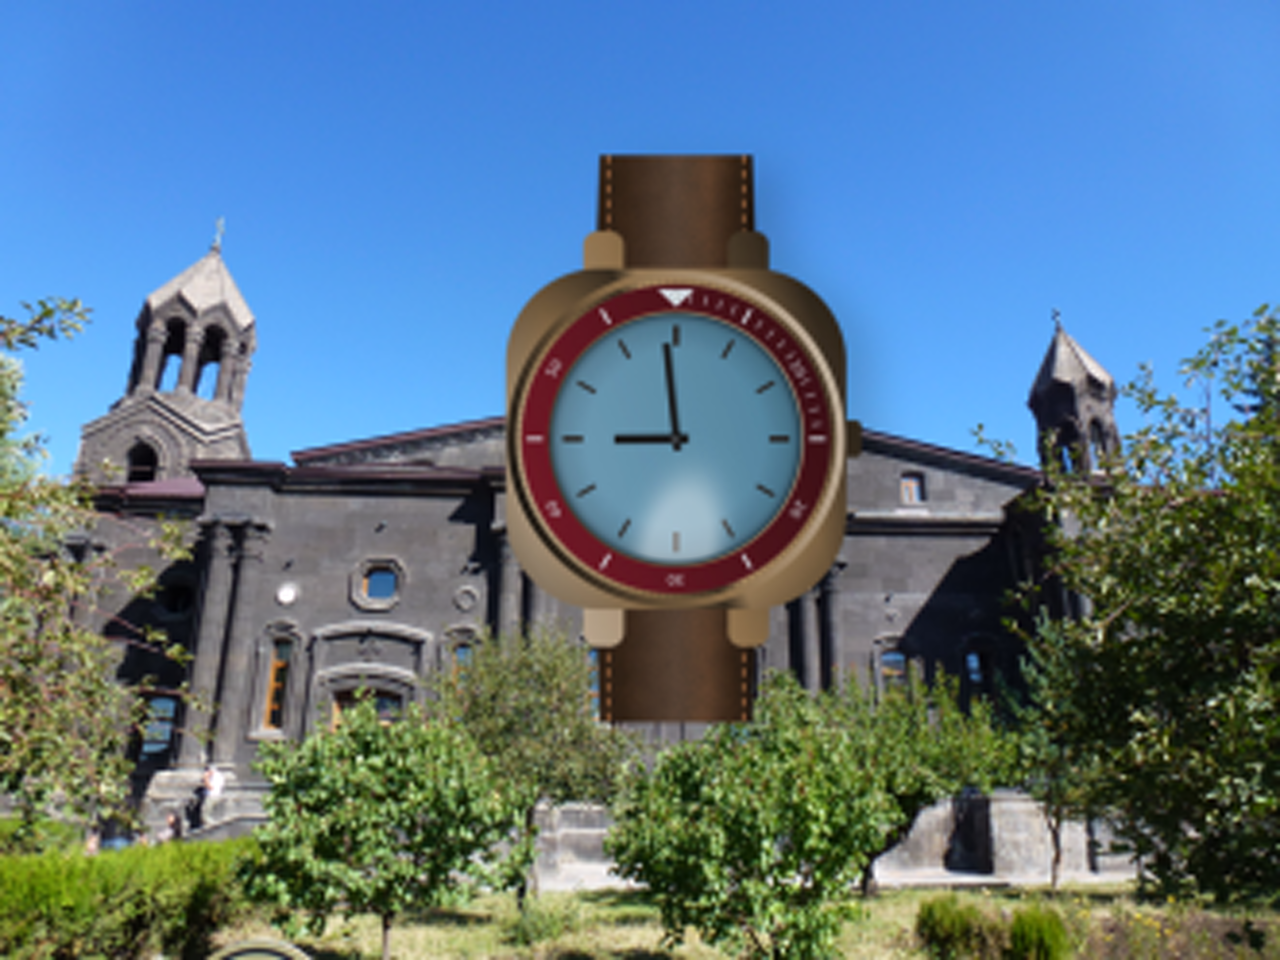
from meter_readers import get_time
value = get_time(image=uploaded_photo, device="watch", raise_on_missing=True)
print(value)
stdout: 8:59
